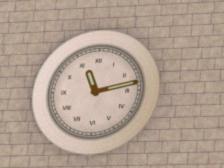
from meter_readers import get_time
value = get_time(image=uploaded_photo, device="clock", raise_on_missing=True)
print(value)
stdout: 11:13
